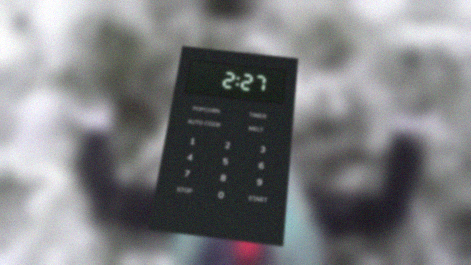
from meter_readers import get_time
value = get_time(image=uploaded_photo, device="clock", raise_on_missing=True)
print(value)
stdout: 2:27
